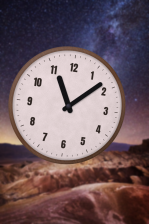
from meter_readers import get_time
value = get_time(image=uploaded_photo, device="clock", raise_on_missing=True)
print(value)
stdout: 11:08
